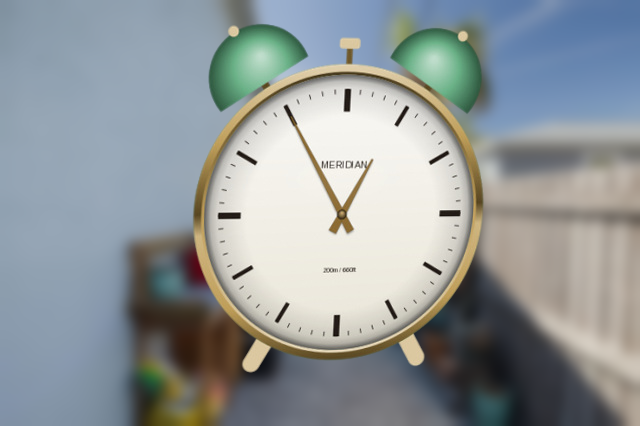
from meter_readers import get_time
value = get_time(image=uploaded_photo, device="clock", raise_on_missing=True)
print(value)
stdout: 12:55
